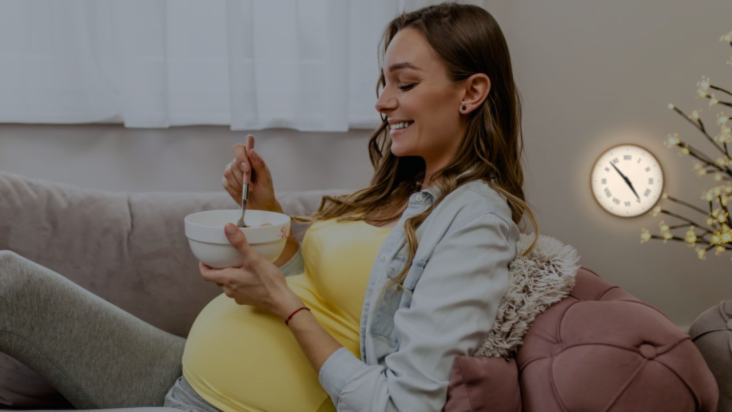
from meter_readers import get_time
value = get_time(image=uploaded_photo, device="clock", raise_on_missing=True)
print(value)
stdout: 4:53
